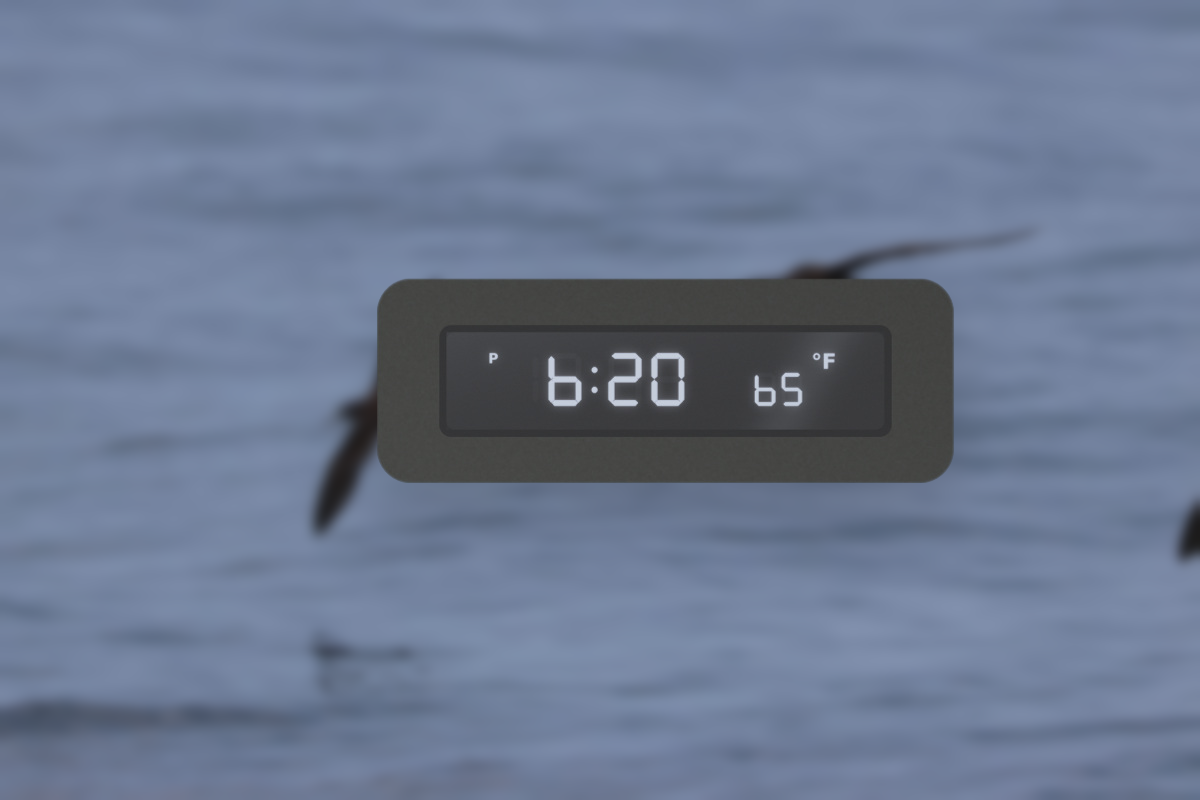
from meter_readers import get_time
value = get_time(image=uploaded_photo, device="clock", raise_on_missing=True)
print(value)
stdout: 6:20
